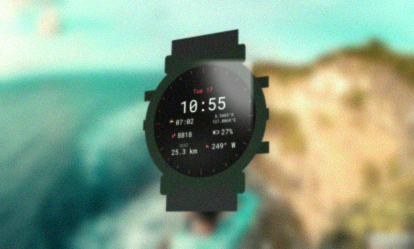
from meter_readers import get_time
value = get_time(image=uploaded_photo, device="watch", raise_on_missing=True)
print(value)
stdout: 10:55
